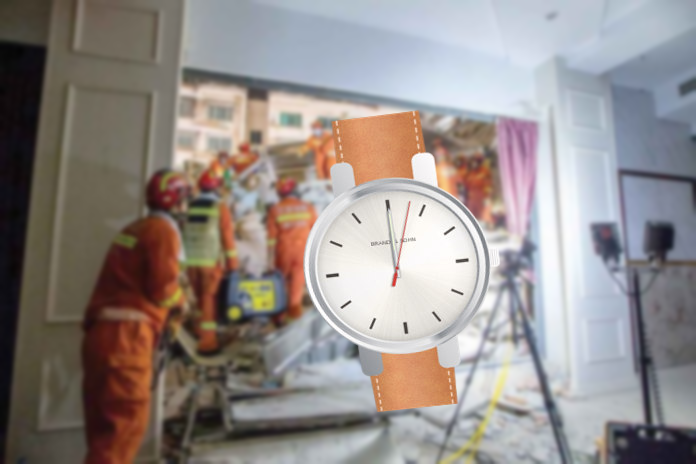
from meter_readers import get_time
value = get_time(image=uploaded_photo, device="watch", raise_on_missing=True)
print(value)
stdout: 12:00:03
